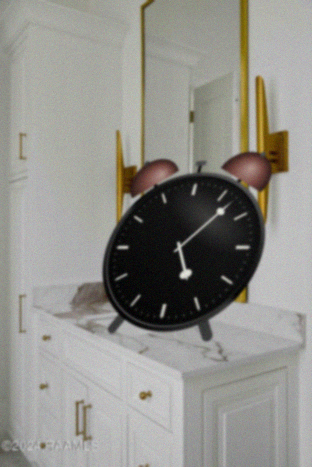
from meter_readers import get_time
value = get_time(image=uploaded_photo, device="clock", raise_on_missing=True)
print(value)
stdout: 5:07
